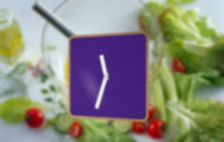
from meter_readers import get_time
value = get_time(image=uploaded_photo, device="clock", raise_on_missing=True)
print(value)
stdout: 11:33
